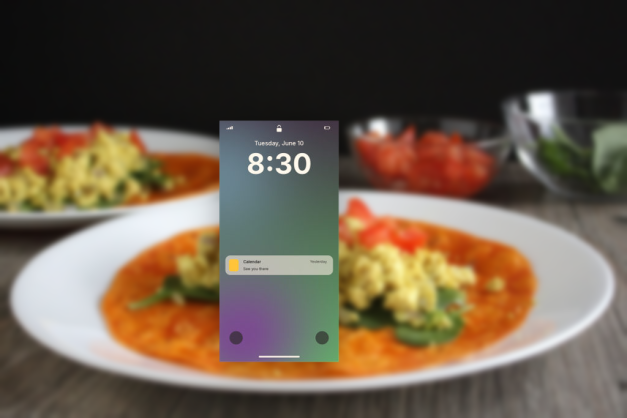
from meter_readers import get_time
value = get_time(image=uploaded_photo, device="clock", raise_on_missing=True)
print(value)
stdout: 8:30
